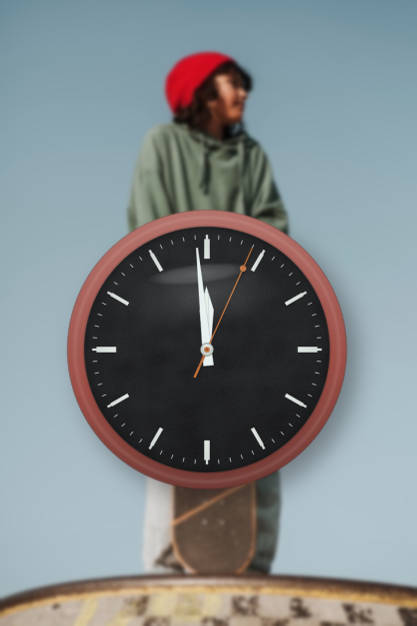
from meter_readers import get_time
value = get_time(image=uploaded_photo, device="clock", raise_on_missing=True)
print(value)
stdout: 11:59:04
